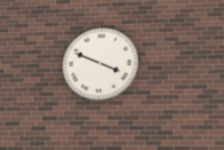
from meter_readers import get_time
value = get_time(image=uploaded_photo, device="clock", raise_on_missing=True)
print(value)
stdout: 3:49
